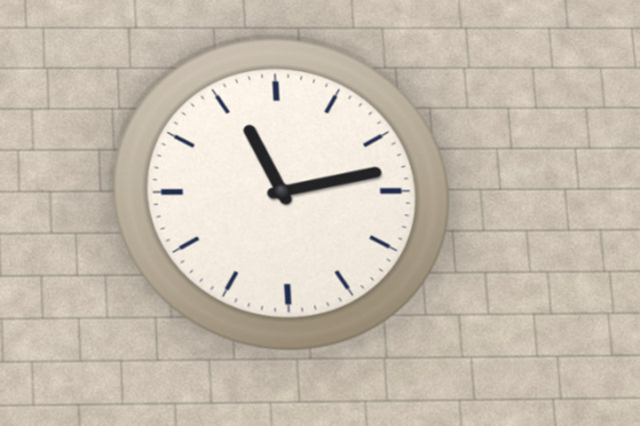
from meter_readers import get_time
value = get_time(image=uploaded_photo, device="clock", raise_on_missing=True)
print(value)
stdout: 11:13
